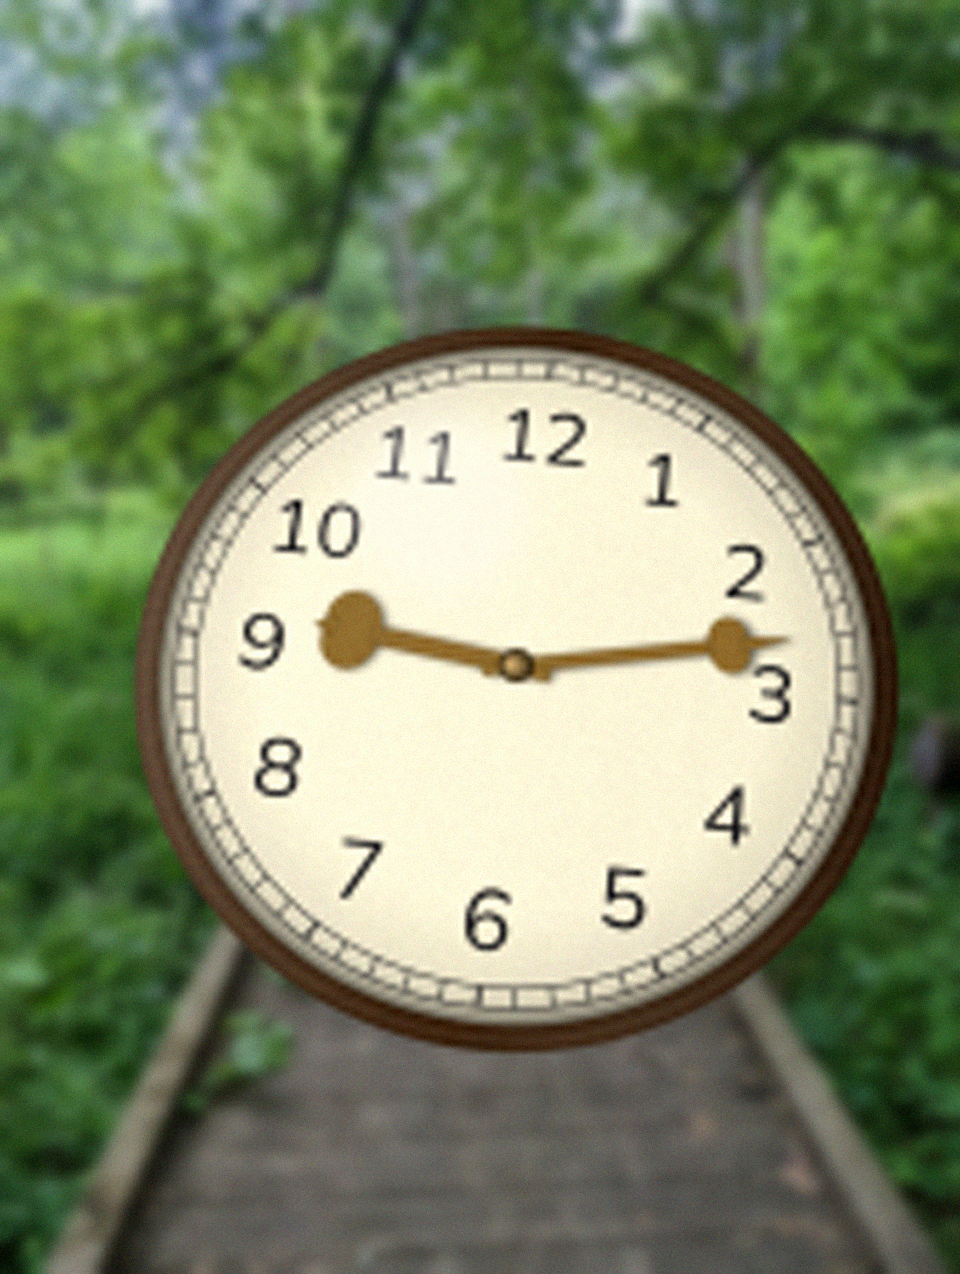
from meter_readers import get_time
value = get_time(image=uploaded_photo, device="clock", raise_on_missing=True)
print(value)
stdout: 9:13
